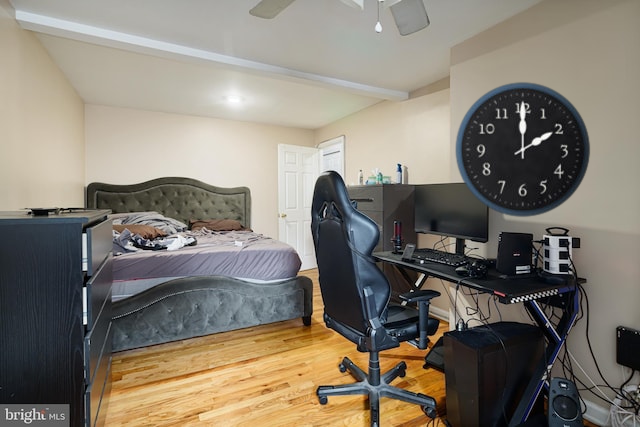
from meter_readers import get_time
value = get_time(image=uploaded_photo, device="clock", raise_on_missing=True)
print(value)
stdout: 2:00
